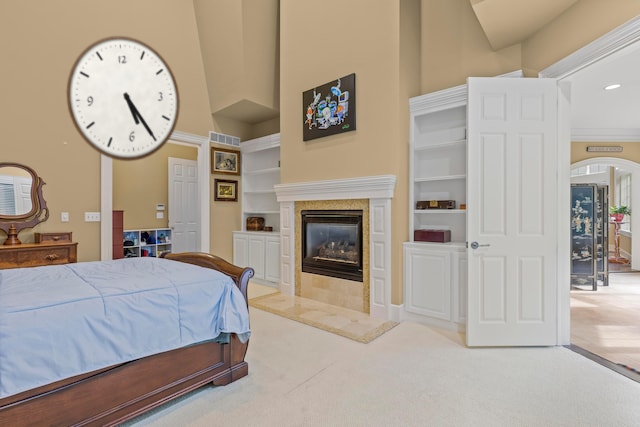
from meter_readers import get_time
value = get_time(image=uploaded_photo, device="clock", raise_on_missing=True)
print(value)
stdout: 5:25
